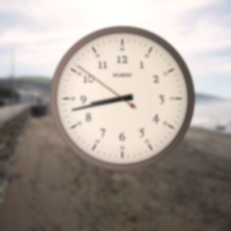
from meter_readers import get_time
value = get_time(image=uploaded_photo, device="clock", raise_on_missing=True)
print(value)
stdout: 8:42:51
